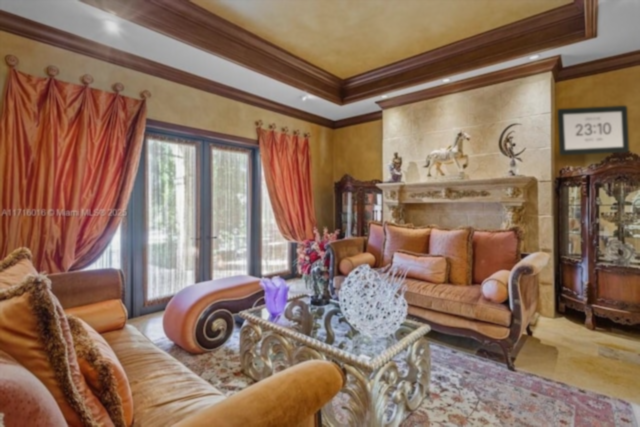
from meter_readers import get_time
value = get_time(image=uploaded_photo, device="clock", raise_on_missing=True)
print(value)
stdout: 23:10
